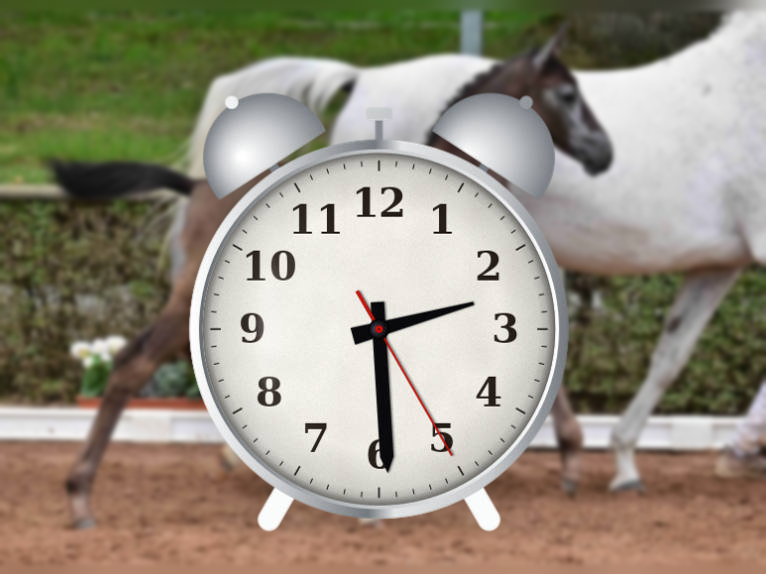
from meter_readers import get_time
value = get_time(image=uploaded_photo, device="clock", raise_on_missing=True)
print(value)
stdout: 2:29:25
